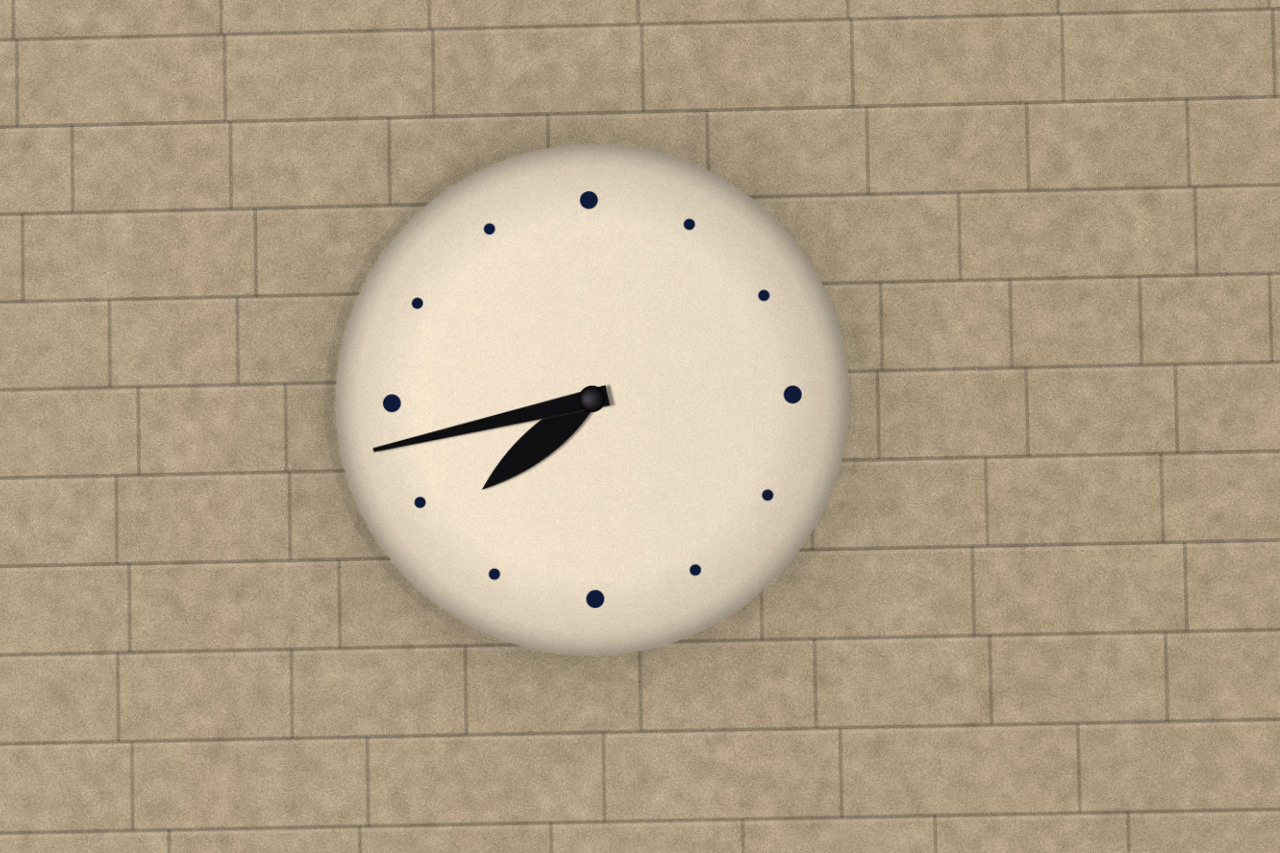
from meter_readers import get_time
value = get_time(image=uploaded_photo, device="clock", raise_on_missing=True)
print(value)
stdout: 7:43
